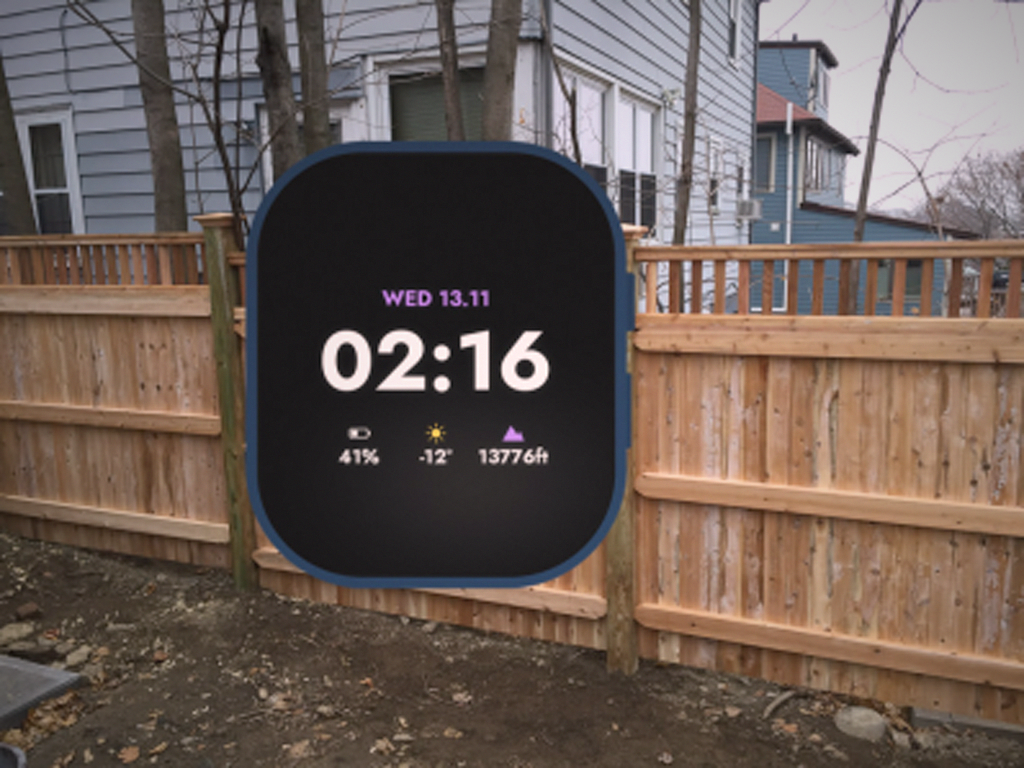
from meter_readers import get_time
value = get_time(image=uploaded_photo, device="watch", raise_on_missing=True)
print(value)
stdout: 2:16
